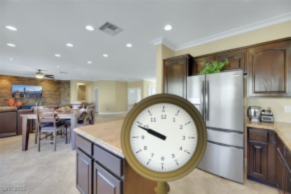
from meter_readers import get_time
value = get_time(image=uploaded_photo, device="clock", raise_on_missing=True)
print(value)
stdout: 9:49
